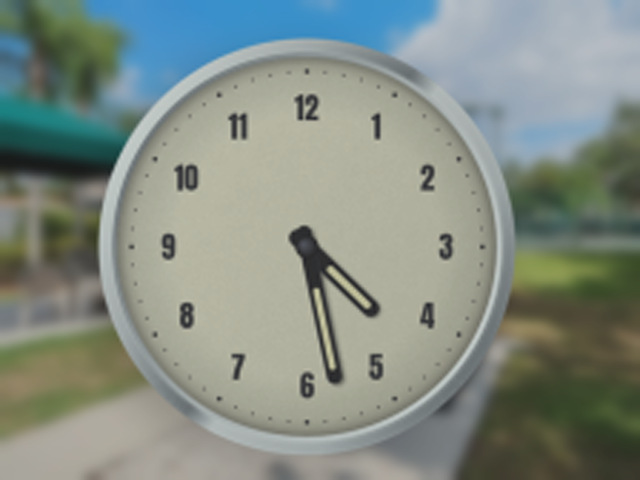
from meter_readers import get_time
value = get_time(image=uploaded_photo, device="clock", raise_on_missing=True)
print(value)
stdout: 4:28
